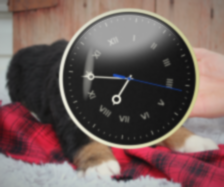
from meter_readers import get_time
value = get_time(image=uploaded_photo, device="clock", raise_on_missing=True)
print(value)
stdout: 7:49:21
